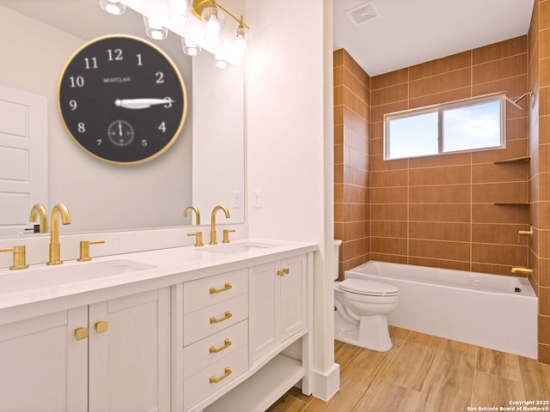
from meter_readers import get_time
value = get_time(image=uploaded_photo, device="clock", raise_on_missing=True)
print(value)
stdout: 3:15
